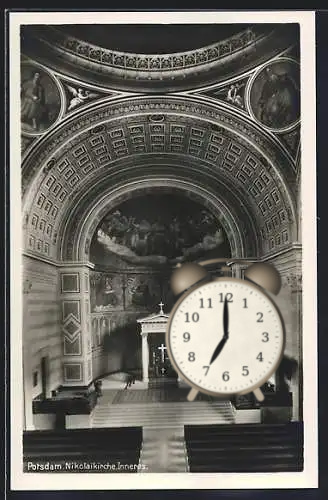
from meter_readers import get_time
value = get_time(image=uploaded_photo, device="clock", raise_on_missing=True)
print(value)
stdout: 7:00
